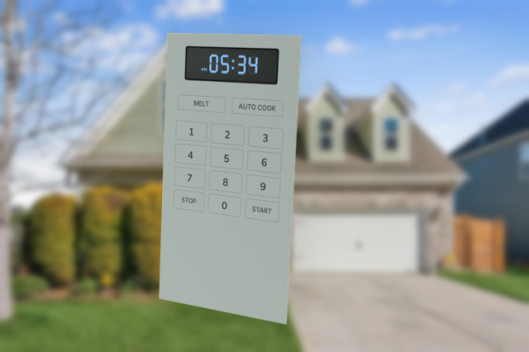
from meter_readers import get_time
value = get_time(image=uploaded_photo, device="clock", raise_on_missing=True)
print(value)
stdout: 5:34
